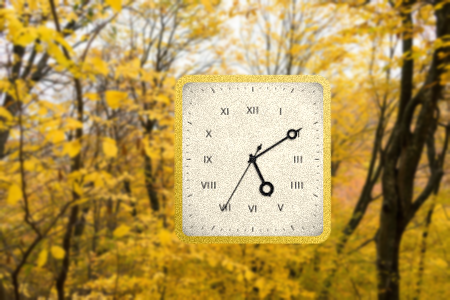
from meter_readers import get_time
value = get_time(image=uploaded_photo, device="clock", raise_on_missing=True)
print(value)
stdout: 5:09:35
